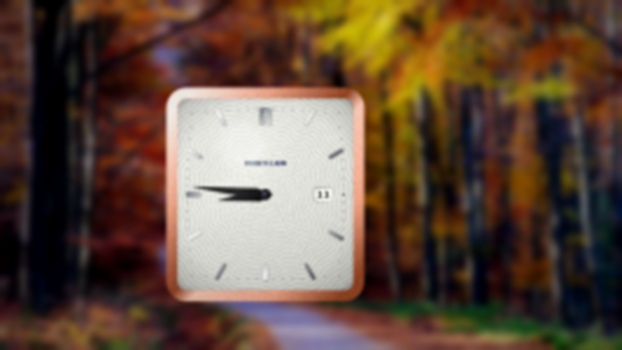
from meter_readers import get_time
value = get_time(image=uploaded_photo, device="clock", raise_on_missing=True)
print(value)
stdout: 8:46
